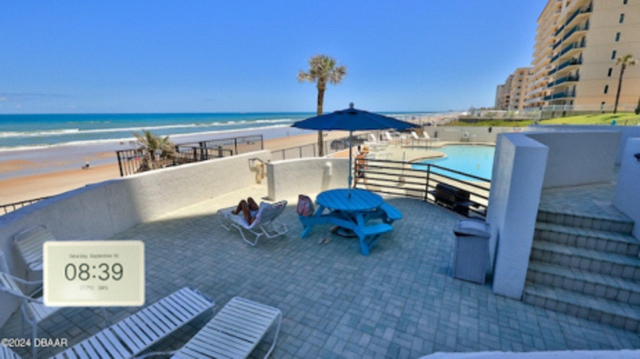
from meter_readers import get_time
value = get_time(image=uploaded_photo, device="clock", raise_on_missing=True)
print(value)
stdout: 8:39
